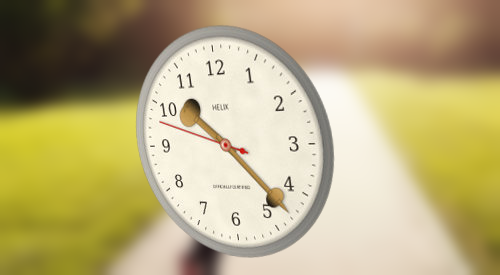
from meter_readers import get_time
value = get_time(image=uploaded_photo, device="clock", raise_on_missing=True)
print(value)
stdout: 10:22:48
